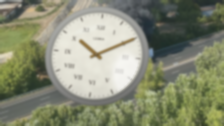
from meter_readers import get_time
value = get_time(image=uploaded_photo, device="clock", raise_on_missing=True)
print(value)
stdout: 10:10
